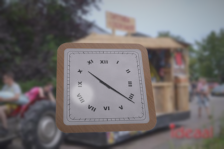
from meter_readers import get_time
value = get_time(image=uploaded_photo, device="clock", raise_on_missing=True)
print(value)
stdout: 10:21
